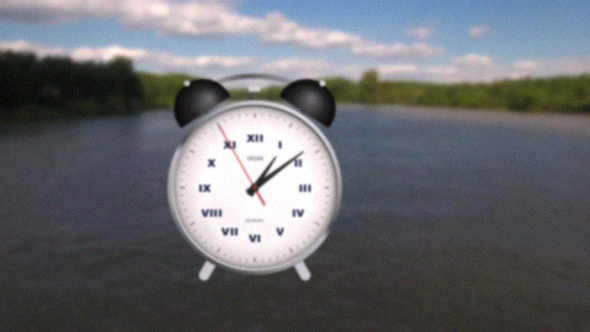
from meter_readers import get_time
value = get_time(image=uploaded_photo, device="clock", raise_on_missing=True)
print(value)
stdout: 1:08:55
